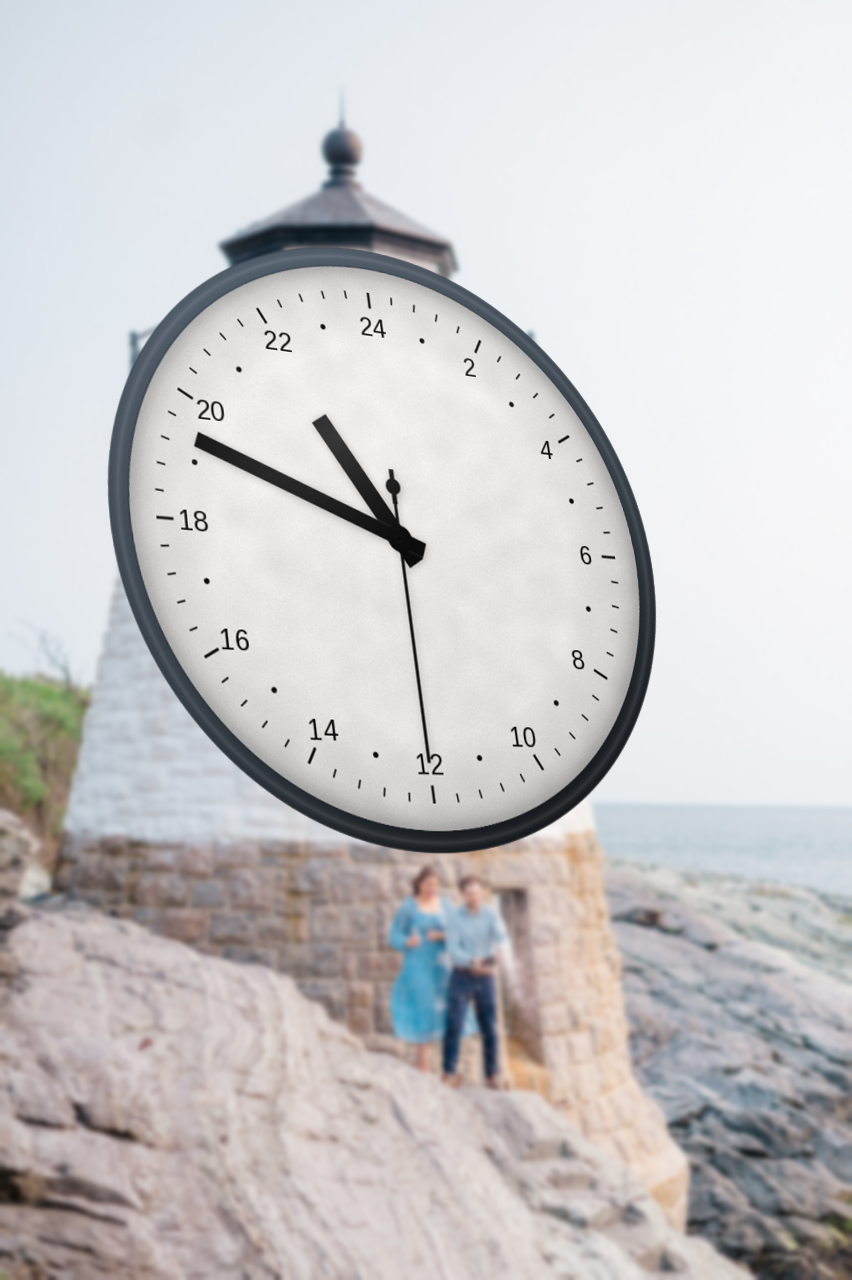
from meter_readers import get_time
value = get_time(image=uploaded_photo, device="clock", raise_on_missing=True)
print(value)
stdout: 21:48:30
